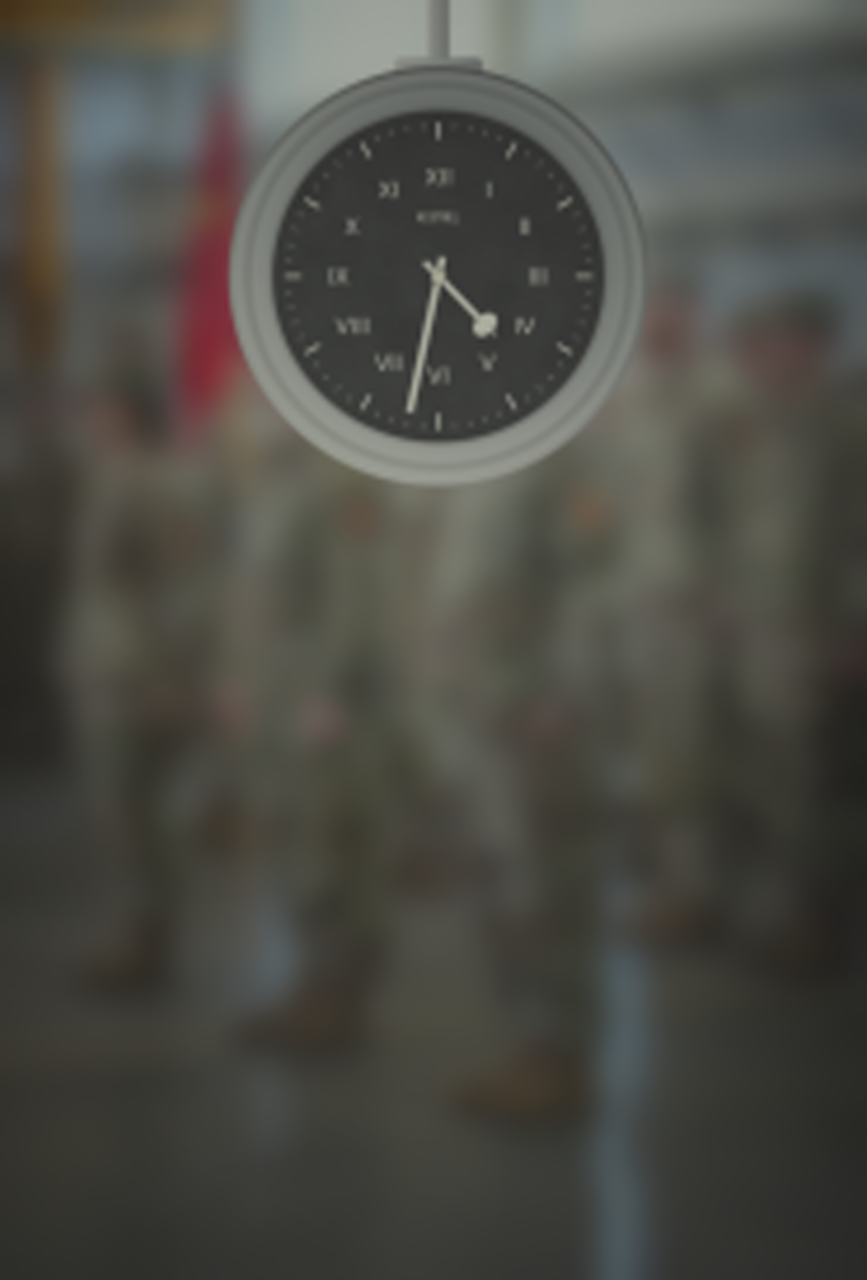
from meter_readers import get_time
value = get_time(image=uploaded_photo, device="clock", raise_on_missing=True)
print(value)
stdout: 4:32
